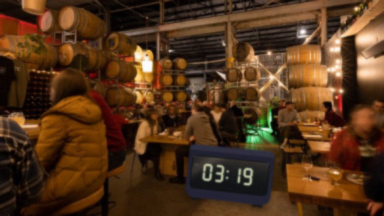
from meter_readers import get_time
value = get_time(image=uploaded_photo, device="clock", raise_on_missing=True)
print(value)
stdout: 3:19
